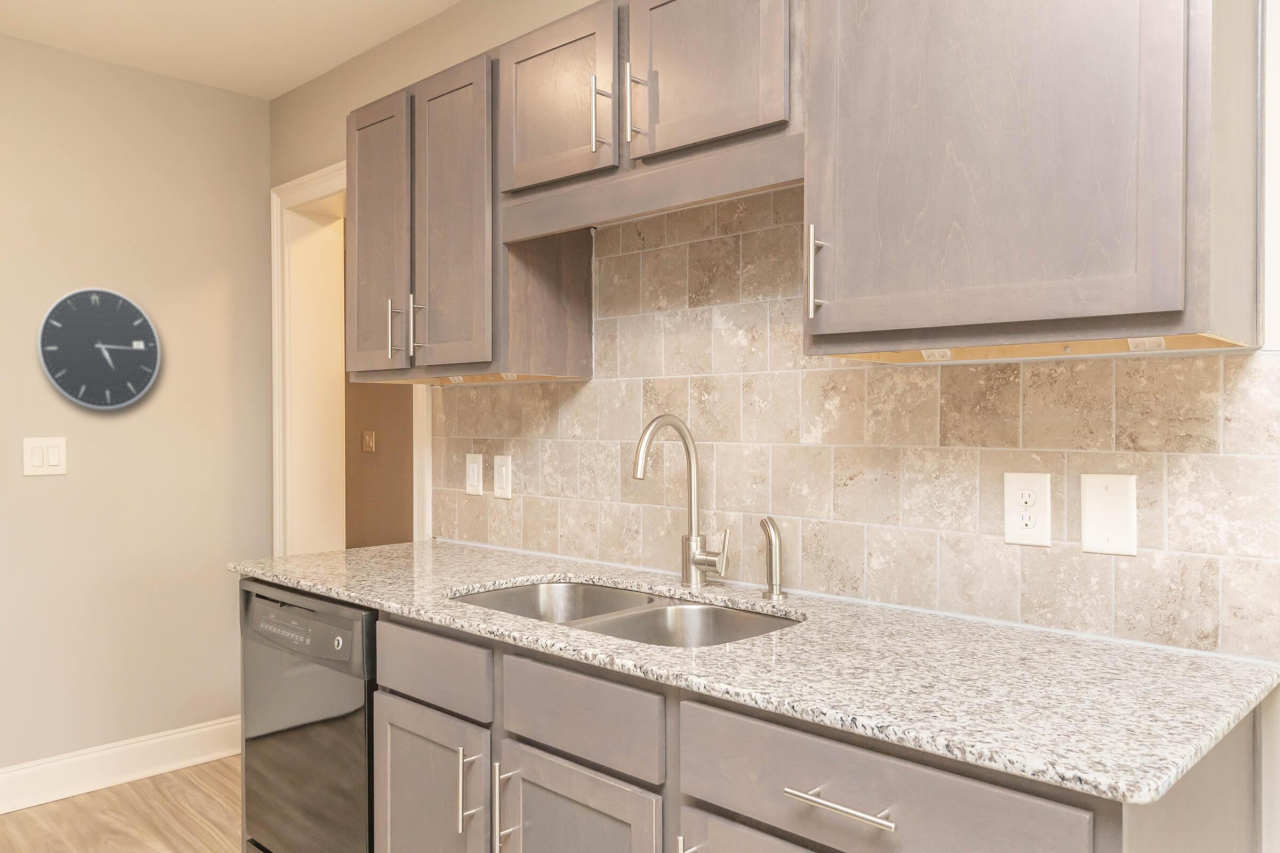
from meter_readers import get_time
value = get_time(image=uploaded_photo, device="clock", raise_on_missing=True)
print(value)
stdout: 5:16
